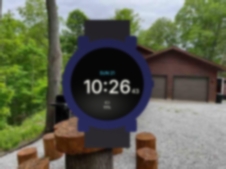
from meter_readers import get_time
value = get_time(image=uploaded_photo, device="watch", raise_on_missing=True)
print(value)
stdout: 10:26
